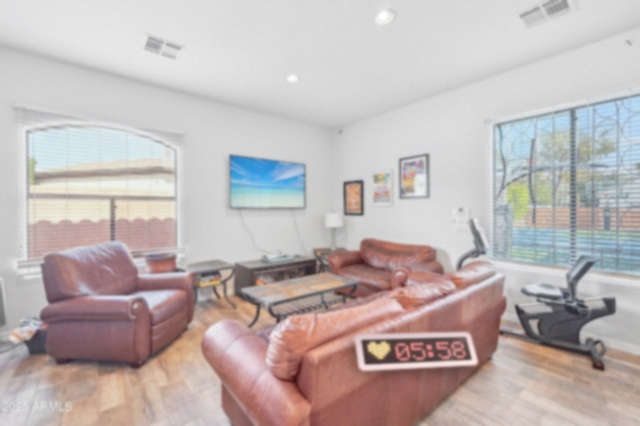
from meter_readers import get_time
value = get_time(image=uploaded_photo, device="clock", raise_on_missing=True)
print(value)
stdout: 5:58
